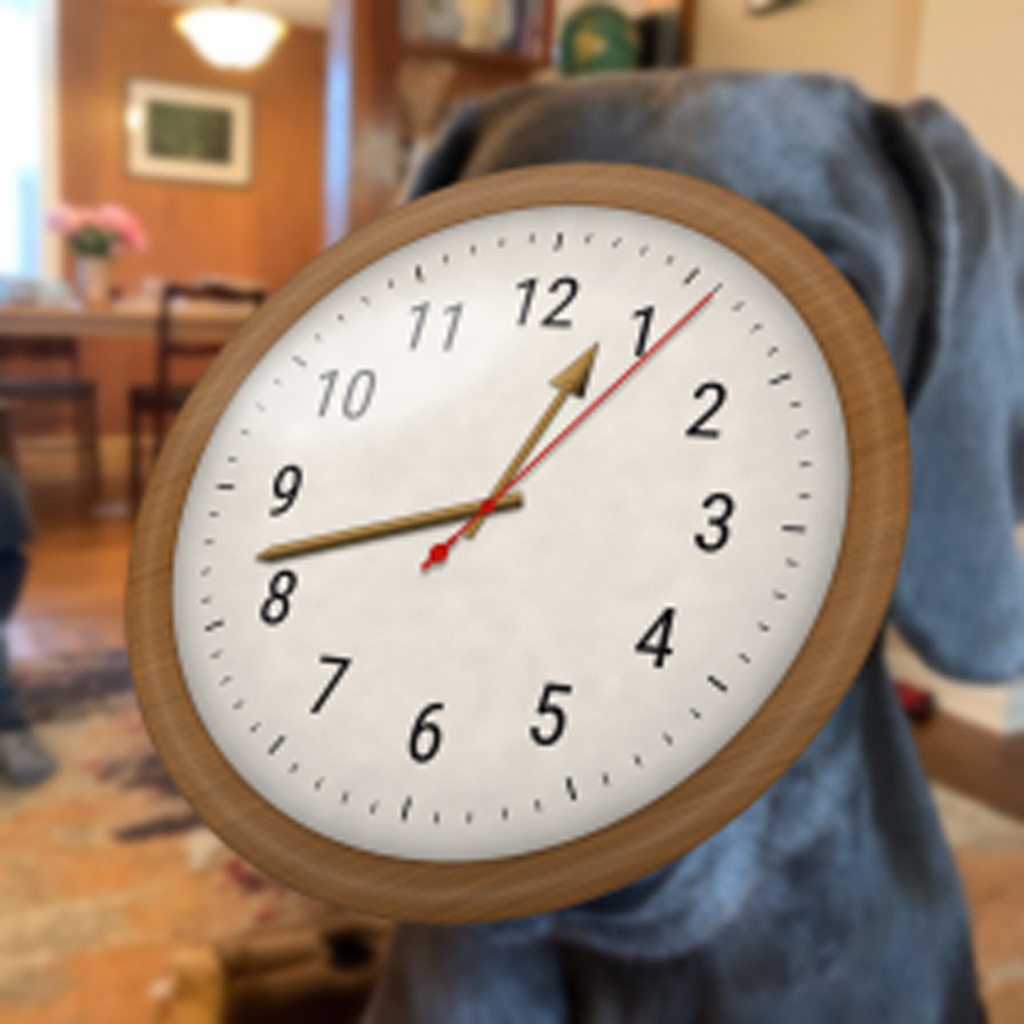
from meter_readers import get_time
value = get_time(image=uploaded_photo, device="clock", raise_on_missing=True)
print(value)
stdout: 12:42:06
